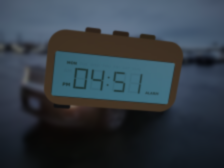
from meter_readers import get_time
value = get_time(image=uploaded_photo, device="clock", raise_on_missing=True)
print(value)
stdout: 4:51
